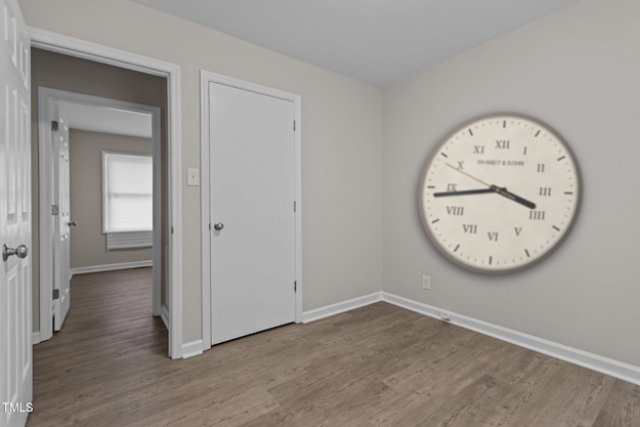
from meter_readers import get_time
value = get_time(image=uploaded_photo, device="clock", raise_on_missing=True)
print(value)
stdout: 3:43:49
